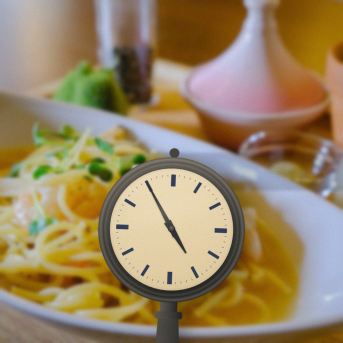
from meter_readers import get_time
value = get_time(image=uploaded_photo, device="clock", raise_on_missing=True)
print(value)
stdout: 4:55
